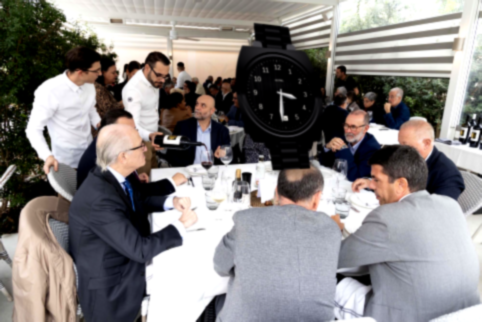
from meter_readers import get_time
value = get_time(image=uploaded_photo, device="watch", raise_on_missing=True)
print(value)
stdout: 3:31
